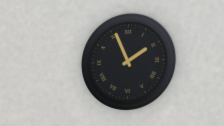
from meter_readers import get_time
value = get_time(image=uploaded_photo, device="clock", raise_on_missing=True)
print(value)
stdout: 1:56
